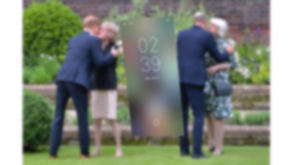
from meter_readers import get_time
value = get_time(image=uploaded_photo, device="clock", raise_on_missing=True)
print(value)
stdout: 2:39
